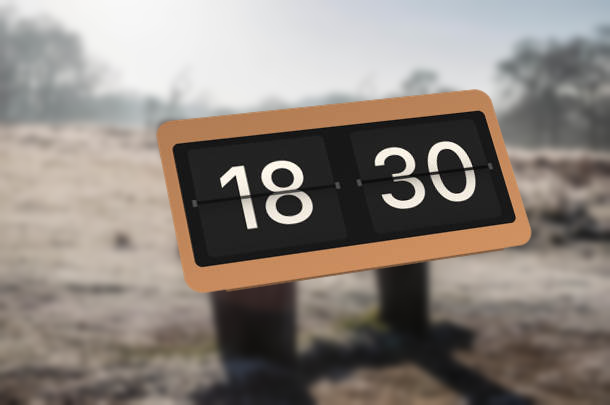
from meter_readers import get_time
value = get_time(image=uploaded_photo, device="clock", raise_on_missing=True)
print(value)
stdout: 18:30
